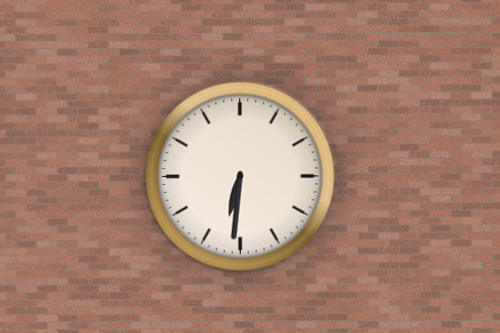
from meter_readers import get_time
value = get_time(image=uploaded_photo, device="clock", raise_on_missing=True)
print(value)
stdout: 6:31
